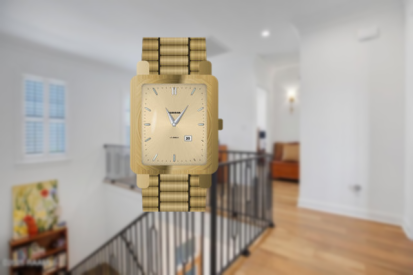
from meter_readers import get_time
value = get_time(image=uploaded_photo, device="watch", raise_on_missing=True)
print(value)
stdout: 11:06
